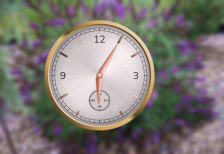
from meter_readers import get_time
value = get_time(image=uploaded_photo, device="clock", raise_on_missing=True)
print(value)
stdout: 6:05
